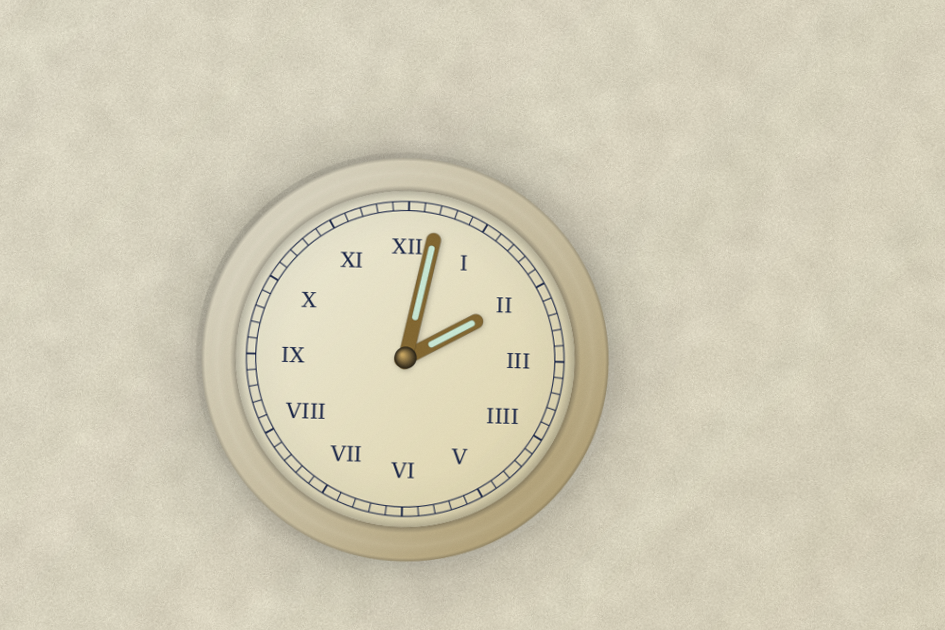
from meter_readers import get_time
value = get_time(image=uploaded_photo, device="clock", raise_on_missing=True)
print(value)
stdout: 2:02
